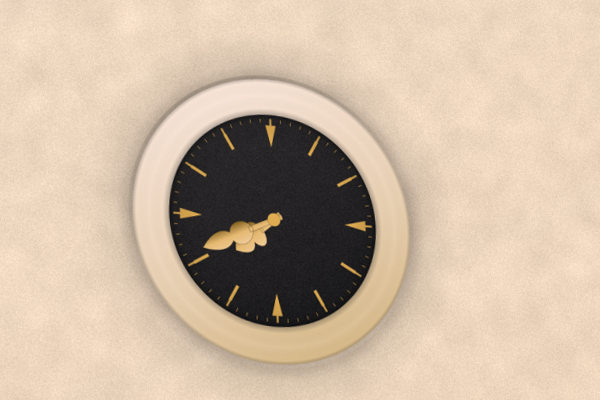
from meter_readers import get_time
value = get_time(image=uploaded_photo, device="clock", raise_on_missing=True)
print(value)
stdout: 7:41
